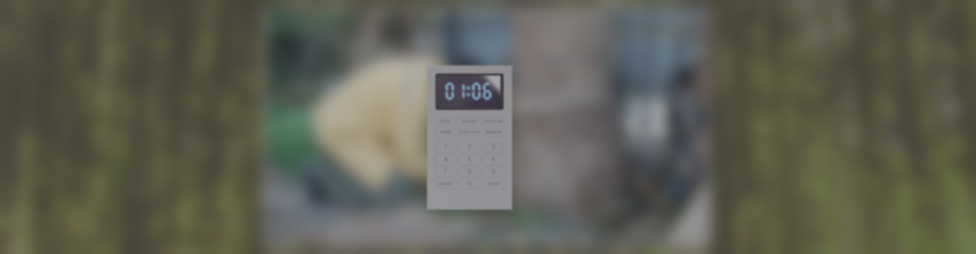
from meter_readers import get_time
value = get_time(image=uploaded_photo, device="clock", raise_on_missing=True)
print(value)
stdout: 1:06
